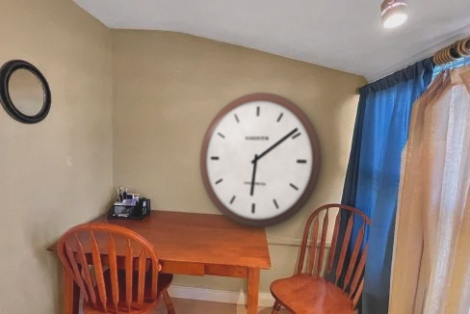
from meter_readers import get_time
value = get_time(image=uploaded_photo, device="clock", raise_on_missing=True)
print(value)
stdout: 6:09
